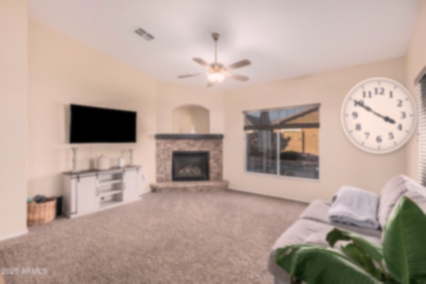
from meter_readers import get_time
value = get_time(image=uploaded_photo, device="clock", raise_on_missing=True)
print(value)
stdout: 3:50
